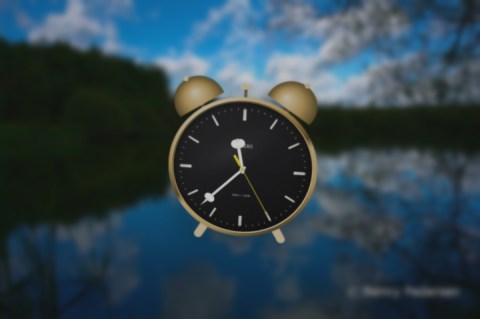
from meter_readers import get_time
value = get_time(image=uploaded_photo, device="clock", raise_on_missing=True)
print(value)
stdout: 11:37:25
